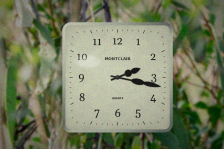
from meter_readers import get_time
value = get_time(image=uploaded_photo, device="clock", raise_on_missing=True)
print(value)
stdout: 2:17
